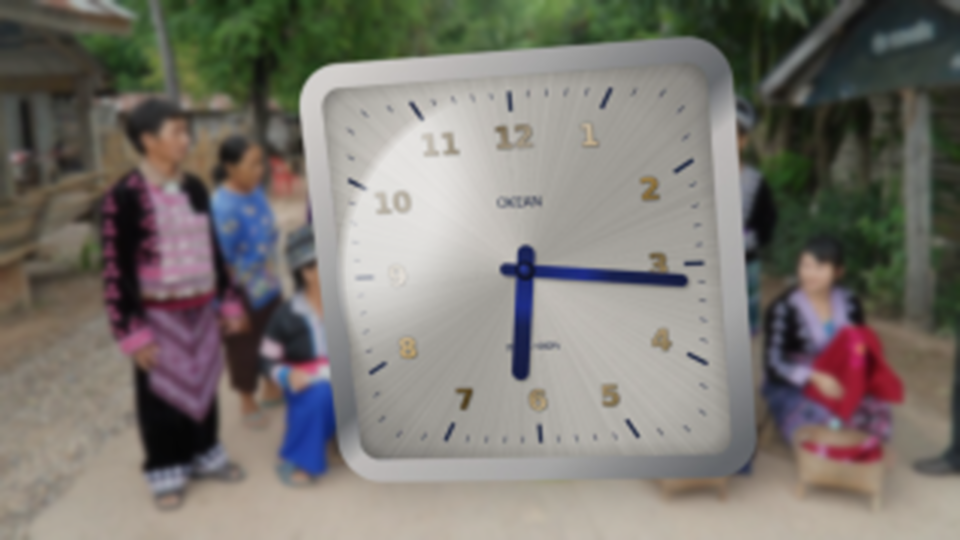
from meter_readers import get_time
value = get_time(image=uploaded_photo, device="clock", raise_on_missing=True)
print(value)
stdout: 6:16
